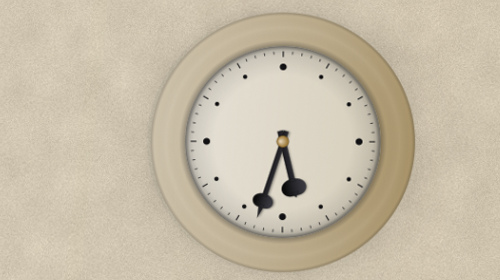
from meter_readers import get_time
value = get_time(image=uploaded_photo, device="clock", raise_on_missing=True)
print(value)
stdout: 5:33
